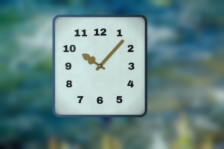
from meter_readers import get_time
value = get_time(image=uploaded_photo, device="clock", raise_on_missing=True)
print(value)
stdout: 10:07
